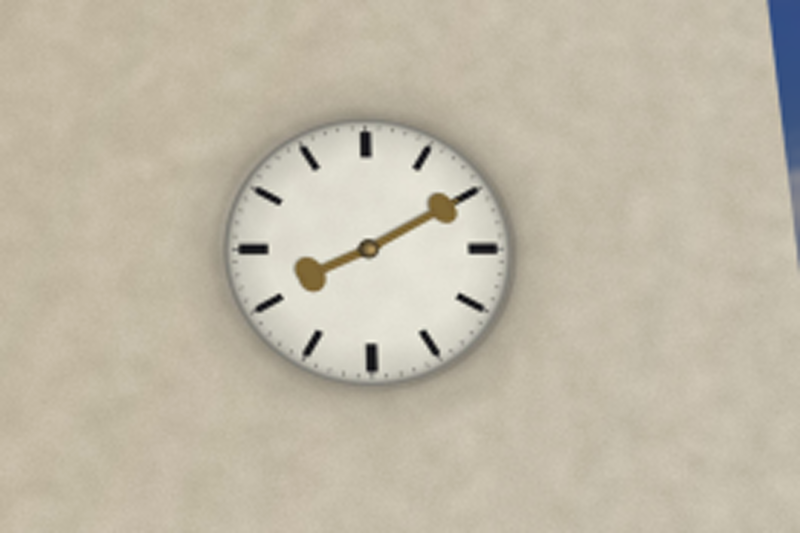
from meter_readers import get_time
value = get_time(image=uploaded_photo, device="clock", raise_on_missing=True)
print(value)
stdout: 8:10
